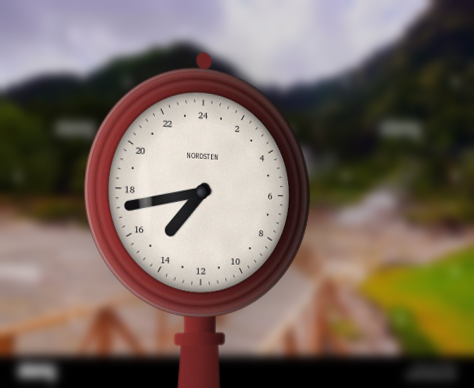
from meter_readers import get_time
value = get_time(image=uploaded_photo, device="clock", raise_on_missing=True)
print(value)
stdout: 14:43
